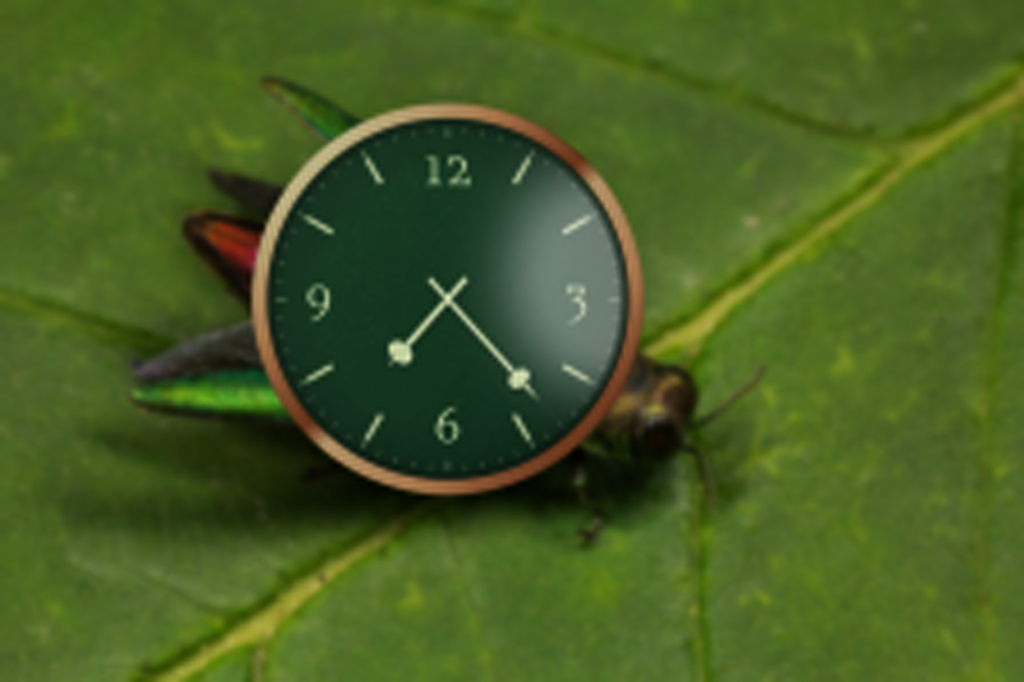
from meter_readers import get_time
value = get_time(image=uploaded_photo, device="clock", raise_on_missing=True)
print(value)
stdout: 7:23
